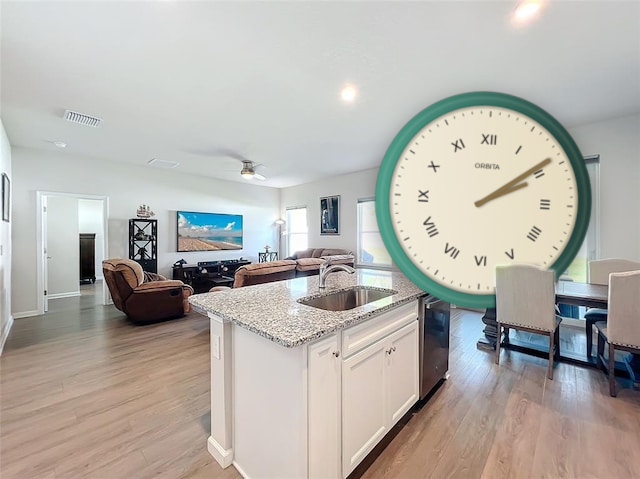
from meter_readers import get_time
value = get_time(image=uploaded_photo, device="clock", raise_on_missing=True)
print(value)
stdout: 2:09
